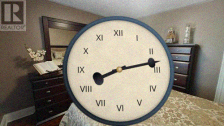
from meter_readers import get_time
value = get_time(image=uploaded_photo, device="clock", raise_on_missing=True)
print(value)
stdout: 8:13
